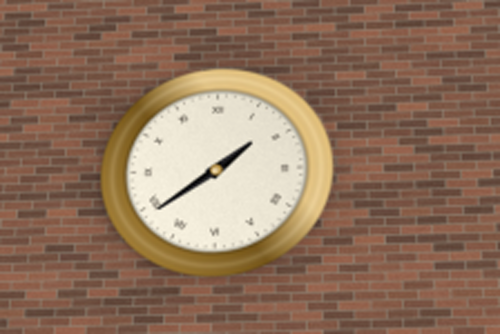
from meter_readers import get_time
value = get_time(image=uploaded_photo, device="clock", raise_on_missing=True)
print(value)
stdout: 1:39
